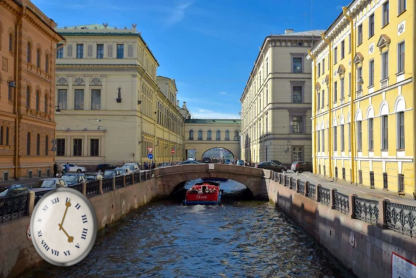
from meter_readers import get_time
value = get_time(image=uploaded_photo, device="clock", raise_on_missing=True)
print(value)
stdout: 5:06
